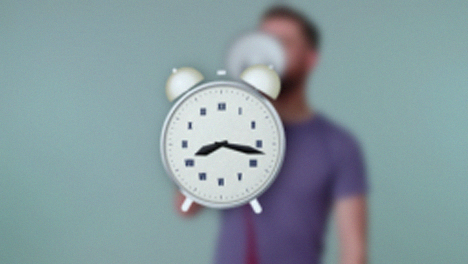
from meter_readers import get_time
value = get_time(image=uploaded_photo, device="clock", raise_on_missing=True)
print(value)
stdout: 8:17
